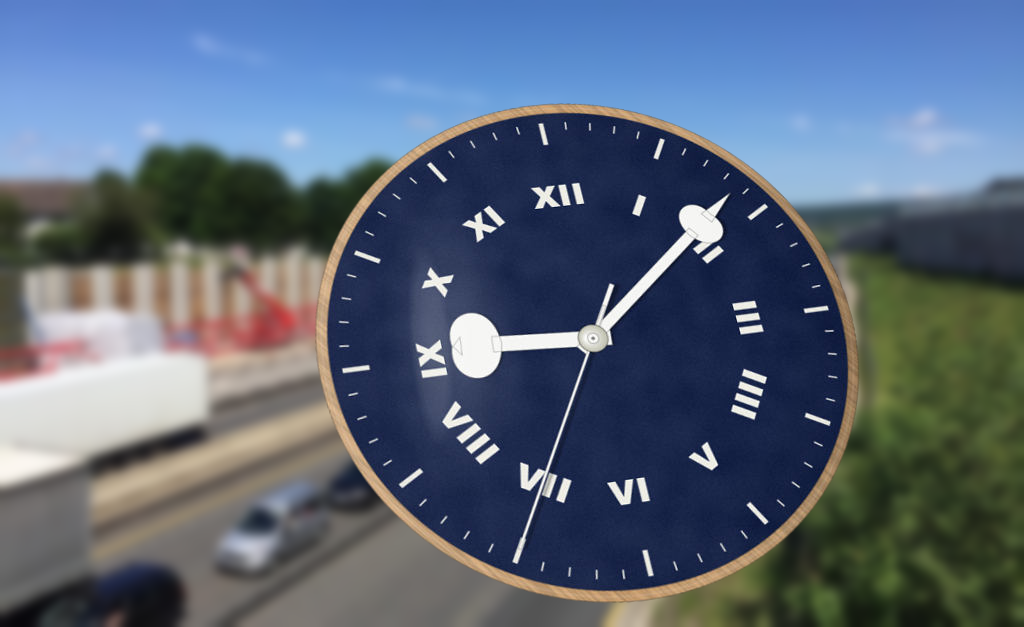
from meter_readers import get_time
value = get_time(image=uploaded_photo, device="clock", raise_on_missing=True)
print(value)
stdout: 9:08:35
